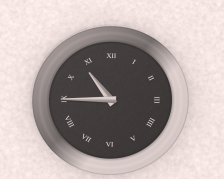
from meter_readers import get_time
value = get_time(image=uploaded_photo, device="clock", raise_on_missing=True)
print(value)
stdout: 10:45
